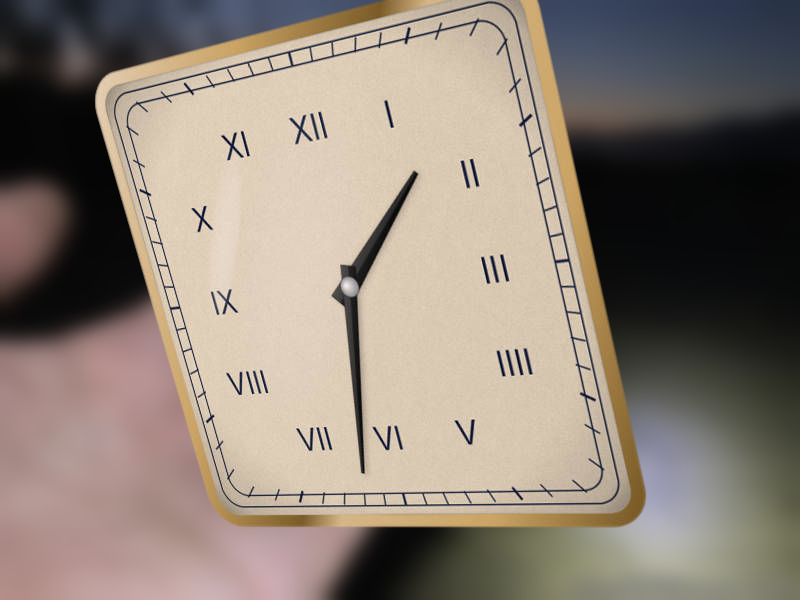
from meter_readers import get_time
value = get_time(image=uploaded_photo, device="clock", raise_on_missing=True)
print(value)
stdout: 1:32
